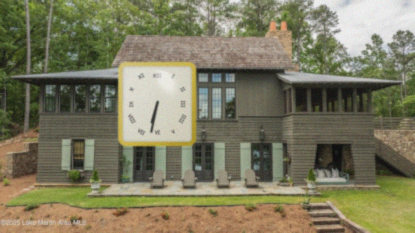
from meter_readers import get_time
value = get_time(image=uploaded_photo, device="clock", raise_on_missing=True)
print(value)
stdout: 6:32
